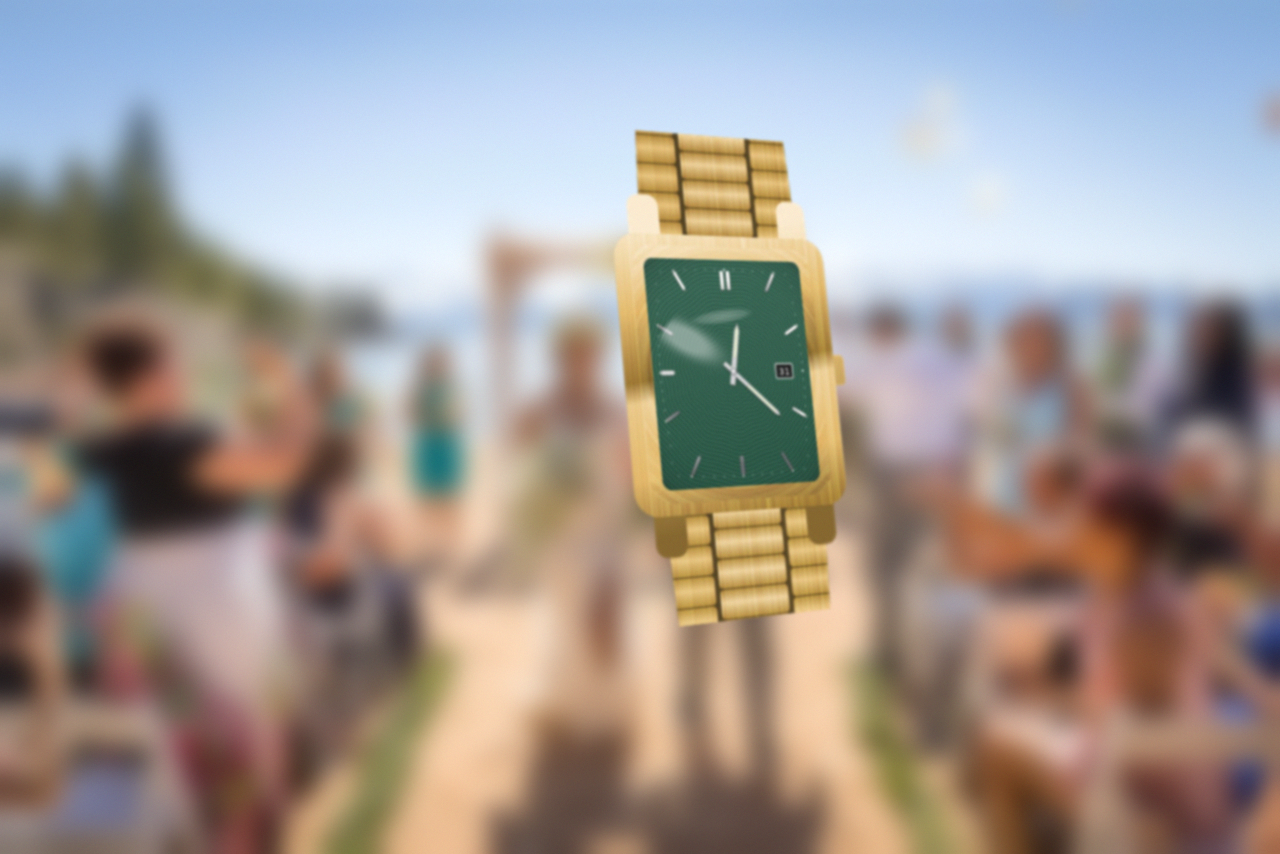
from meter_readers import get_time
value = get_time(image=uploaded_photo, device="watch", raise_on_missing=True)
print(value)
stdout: 12:22
